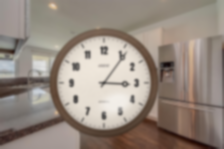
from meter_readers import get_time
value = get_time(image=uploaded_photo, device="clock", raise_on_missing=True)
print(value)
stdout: 3:06
